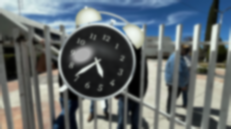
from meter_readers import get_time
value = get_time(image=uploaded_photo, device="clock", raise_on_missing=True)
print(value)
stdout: 4:36
